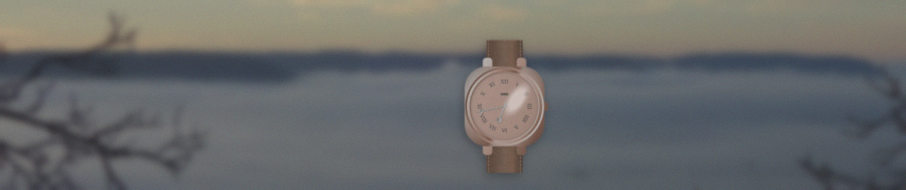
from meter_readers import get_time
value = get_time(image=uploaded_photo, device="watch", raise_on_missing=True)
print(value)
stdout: 6:43
